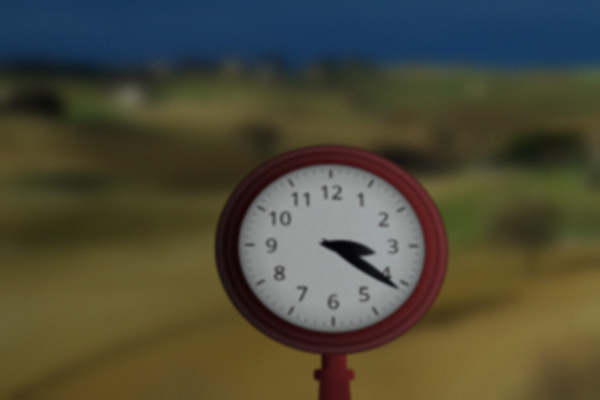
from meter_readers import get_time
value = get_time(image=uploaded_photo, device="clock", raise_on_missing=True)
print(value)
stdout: 3:21
